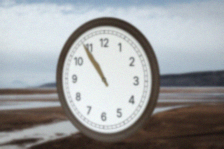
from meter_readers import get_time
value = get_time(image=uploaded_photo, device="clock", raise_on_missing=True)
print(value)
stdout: 10:54
